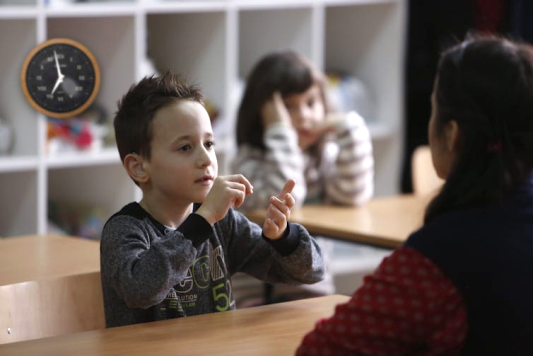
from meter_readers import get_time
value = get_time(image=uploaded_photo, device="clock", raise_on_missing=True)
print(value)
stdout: 6:58
